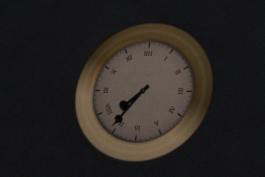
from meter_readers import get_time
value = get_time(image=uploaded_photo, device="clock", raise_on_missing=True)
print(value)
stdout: 7:36
